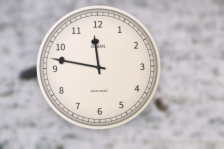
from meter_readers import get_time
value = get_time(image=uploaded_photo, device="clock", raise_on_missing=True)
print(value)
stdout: 11:47
